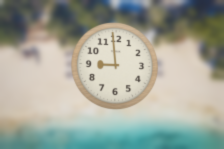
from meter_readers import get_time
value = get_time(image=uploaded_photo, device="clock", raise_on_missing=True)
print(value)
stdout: 8:59
